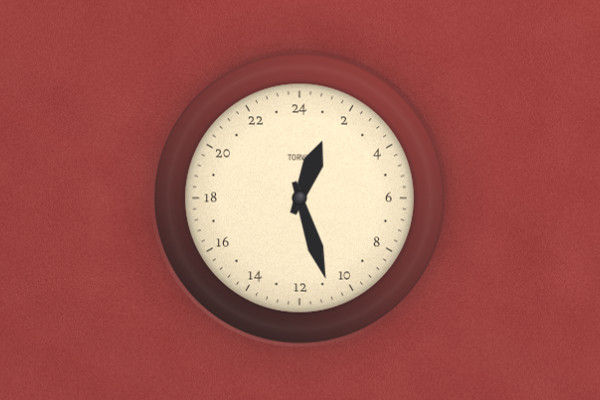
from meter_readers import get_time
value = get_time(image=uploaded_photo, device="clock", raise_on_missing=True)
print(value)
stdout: 1:27
